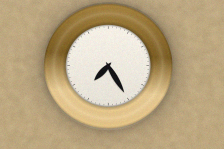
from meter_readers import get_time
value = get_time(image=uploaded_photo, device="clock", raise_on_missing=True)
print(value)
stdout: 7:25
